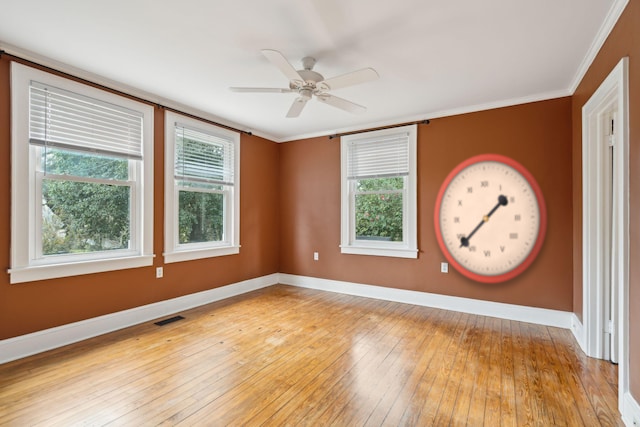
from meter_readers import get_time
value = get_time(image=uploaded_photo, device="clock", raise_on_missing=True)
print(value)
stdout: 1:38
